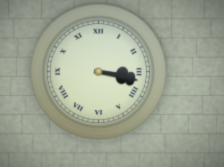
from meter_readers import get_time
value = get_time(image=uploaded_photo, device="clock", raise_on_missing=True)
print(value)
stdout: 3:17
